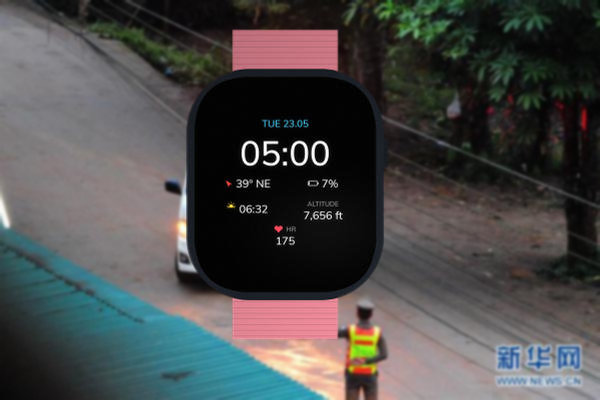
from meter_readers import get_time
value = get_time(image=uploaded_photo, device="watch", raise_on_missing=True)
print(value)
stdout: 5:00
